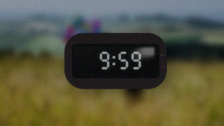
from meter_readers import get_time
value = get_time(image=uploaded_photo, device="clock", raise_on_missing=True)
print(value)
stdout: 9:59
